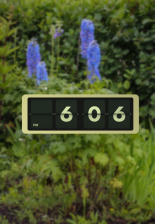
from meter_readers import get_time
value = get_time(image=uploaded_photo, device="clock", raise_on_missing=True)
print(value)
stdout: 6:06
